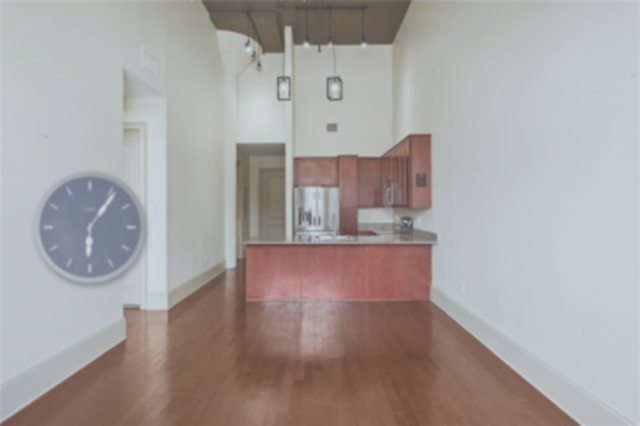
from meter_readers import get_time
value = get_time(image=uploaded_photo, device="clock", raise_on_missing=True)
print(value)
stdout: 6:06
